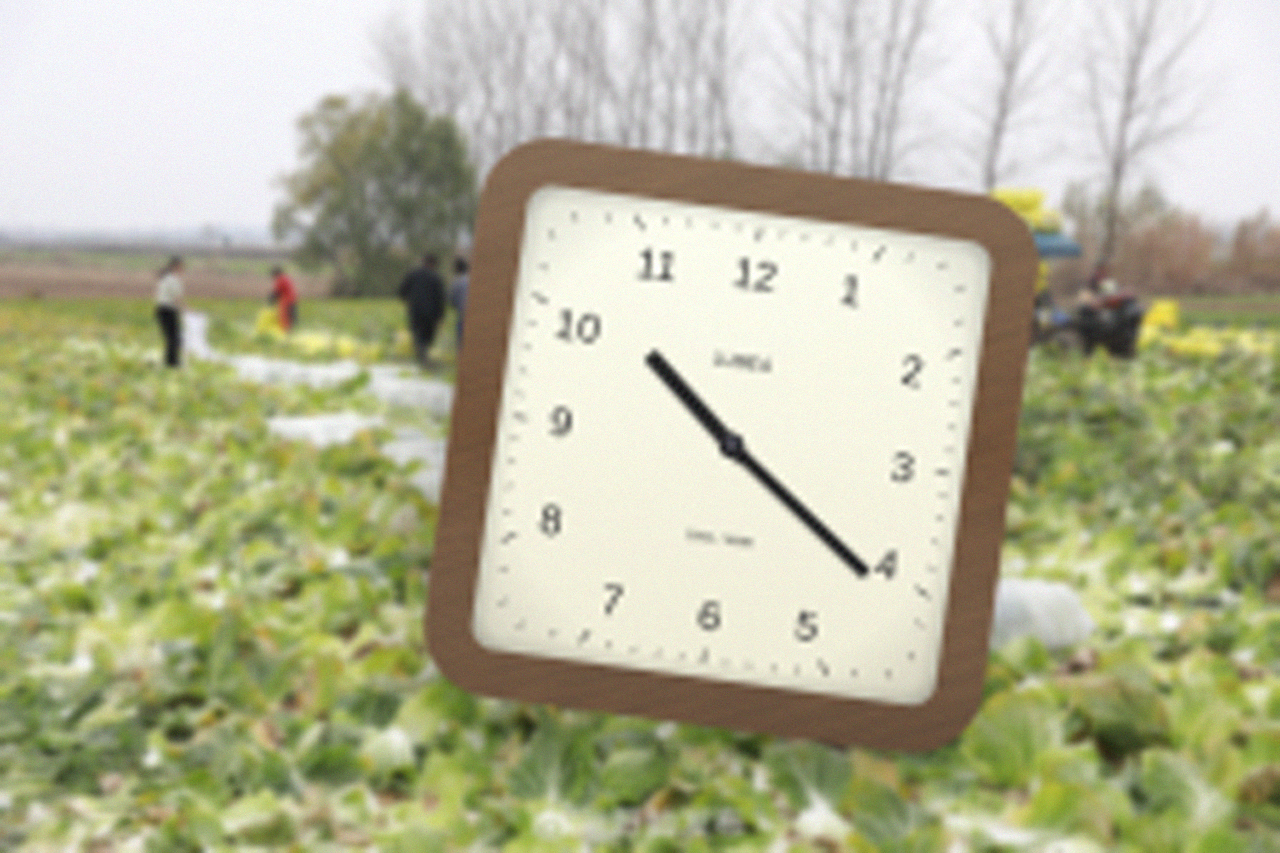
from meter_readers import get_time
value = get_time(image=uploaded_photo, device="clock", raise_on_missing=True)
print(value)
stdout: 10:21
